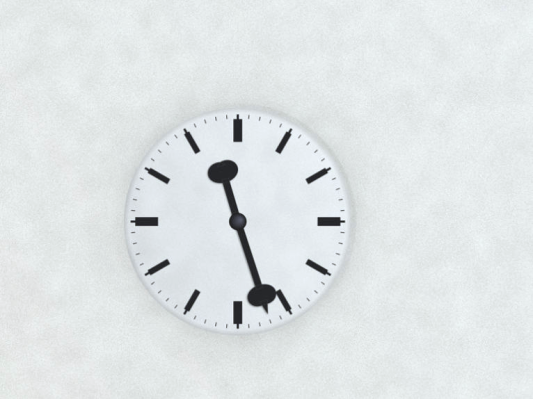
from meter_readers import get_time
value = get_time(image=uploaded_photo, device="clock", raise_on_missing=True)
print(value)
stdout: 11:27
